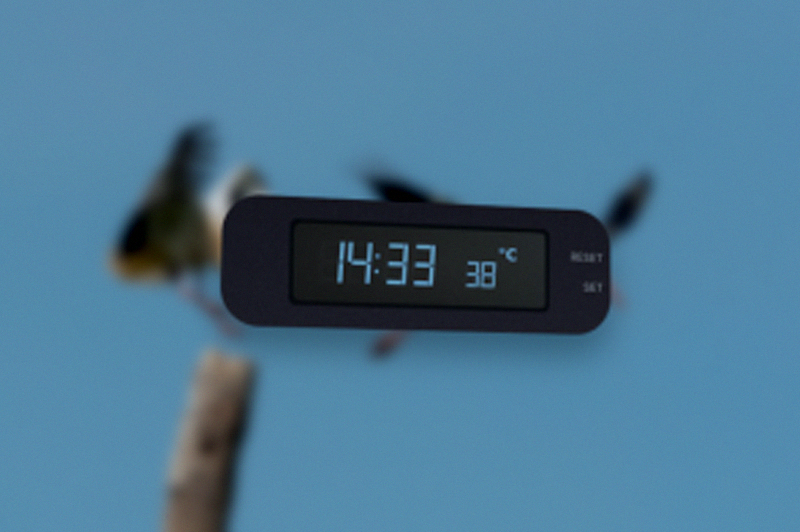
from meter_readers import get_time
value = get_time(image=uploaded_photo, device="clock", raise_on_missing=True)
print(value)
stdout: 14:33
